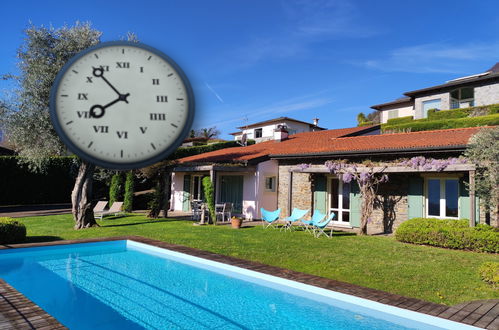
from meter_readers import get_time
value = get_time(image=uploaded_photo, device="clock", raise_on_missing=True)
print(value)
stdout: 7:53
